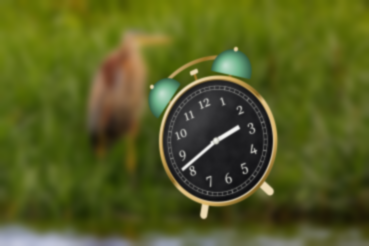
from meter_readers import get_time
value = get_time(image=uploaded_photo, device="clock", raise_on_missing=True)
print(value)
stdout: 2:42
